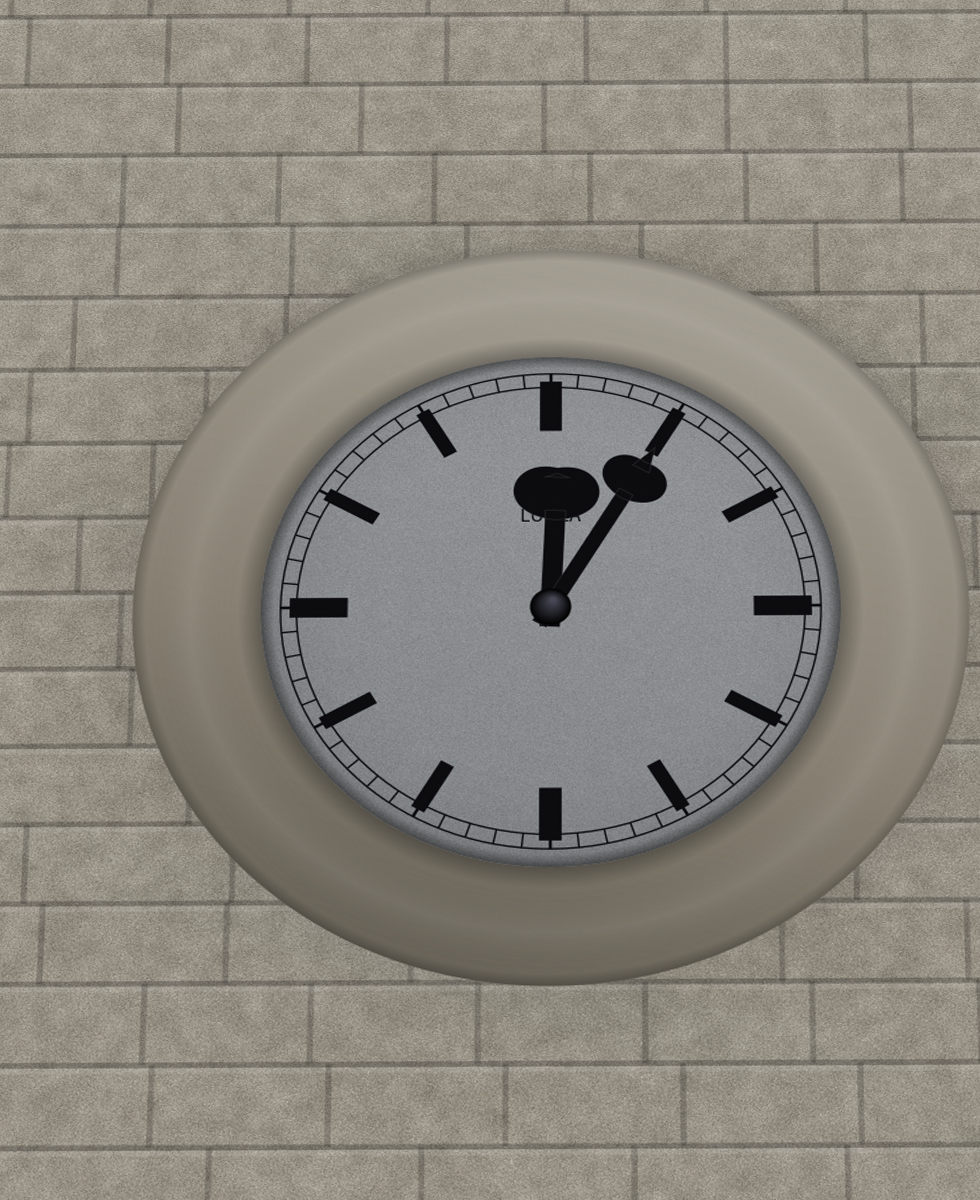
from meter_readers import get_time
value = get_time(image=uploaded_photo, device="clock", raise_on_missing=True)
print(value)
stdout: 12:05
